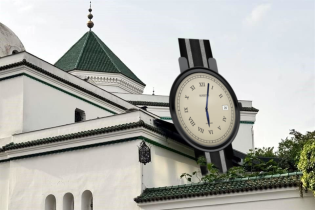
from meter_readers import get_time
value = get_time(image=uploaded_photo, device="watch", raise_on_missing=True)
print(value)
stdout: 6:03
